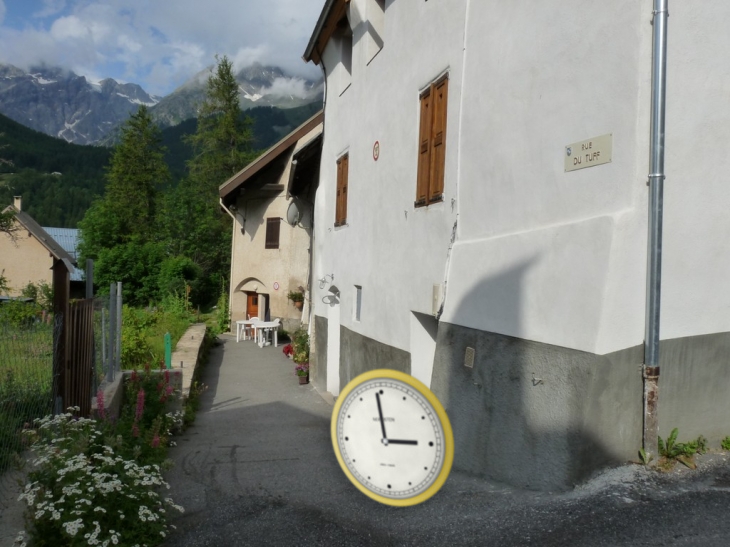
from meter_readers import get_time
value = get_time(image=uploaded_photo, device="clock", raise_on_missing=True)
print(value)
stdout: 2:59
